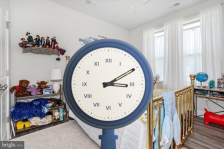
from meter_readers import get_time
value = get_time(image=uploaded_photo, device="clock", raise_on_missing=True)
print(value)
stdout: 3:10
